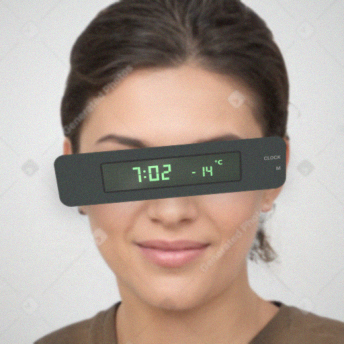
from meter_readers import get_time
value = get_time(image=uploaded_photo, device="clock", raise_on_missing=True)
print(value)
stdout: 7:02
